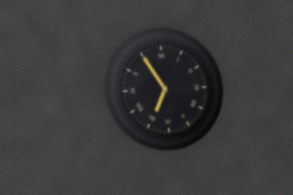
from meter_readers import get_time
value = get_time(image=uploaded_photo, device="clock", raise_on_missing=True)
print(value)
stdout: 6:55
